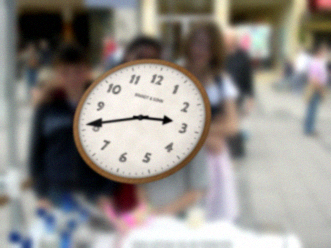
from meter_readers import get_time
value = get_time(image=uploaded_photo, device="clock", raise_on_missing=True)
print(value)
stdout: 2:41
